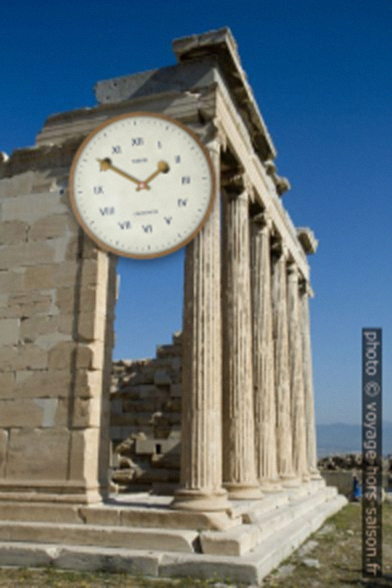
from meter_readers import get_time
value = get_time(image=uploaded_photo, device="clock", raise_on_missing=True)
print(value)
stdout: 1:51
